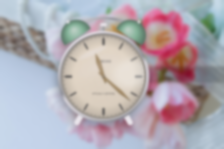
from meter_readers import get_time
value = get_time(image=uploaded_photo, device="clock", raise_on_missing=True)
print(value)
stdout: 11:22
